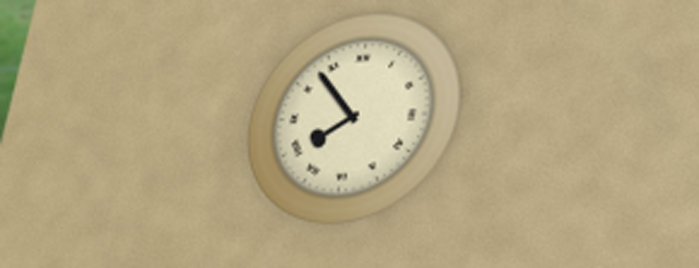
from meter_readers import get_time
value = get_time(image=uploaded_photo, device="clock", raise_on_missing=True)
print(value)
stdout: 7:53
